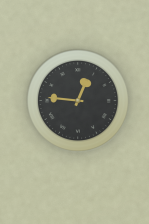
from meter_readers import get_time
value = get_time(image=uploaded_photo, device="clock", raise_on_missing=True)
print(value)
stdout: 12:46
